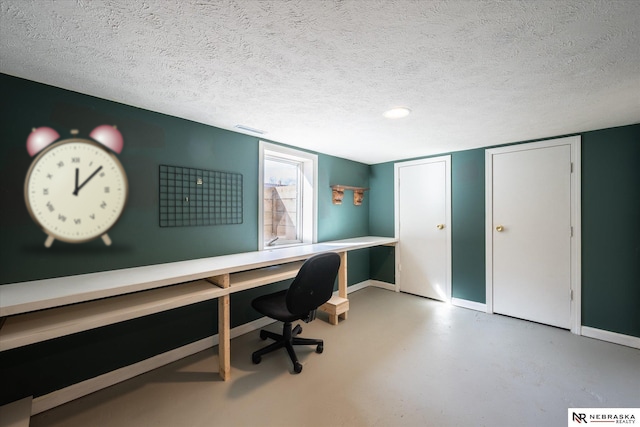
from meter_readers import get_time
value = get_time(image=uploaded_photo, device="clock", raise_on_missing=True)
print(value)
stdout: 12:08
